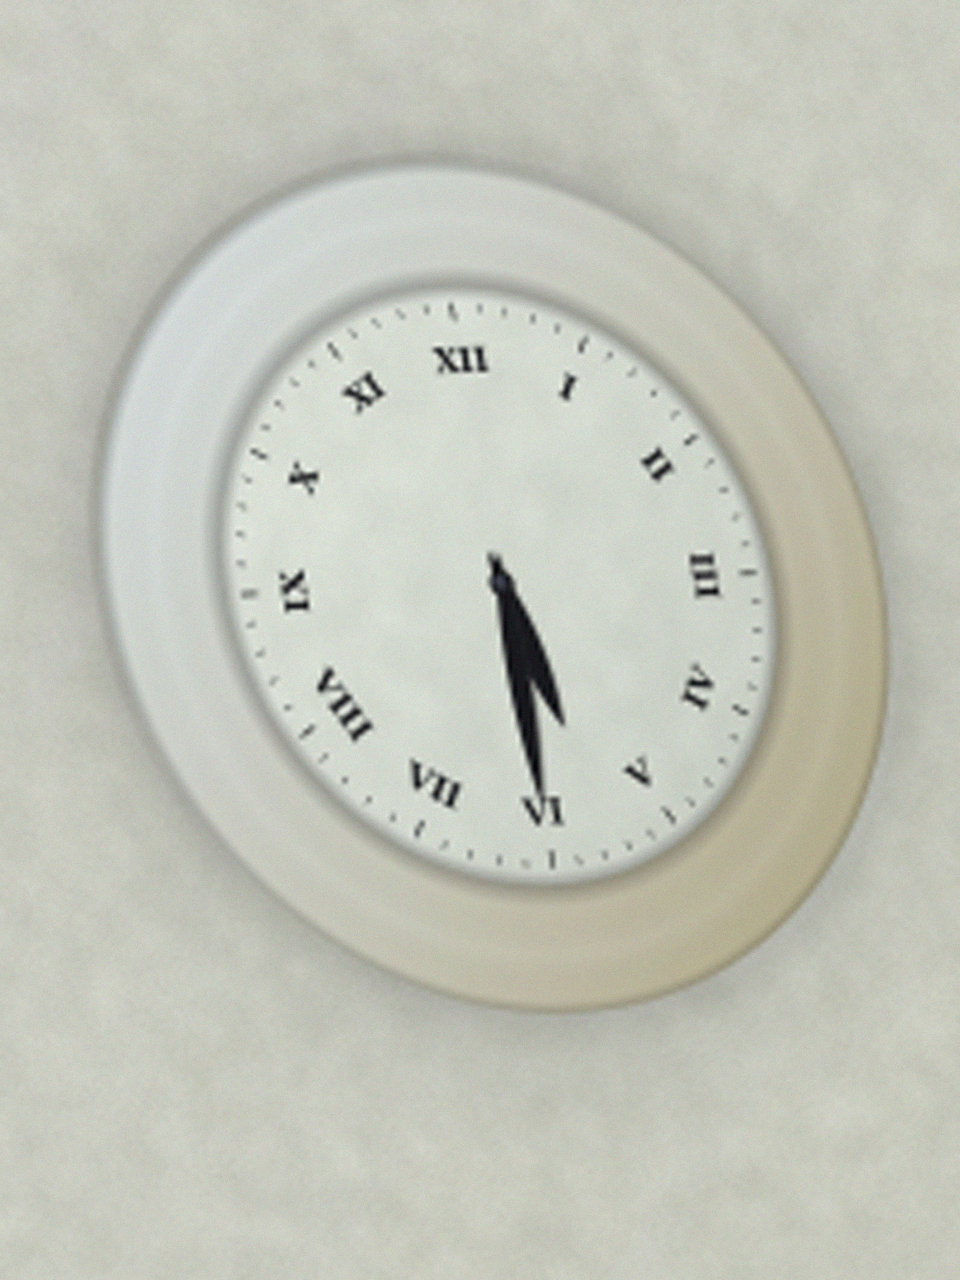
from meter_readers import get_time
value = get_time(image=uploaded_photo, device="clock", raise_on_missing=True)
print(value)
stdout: 5:30
